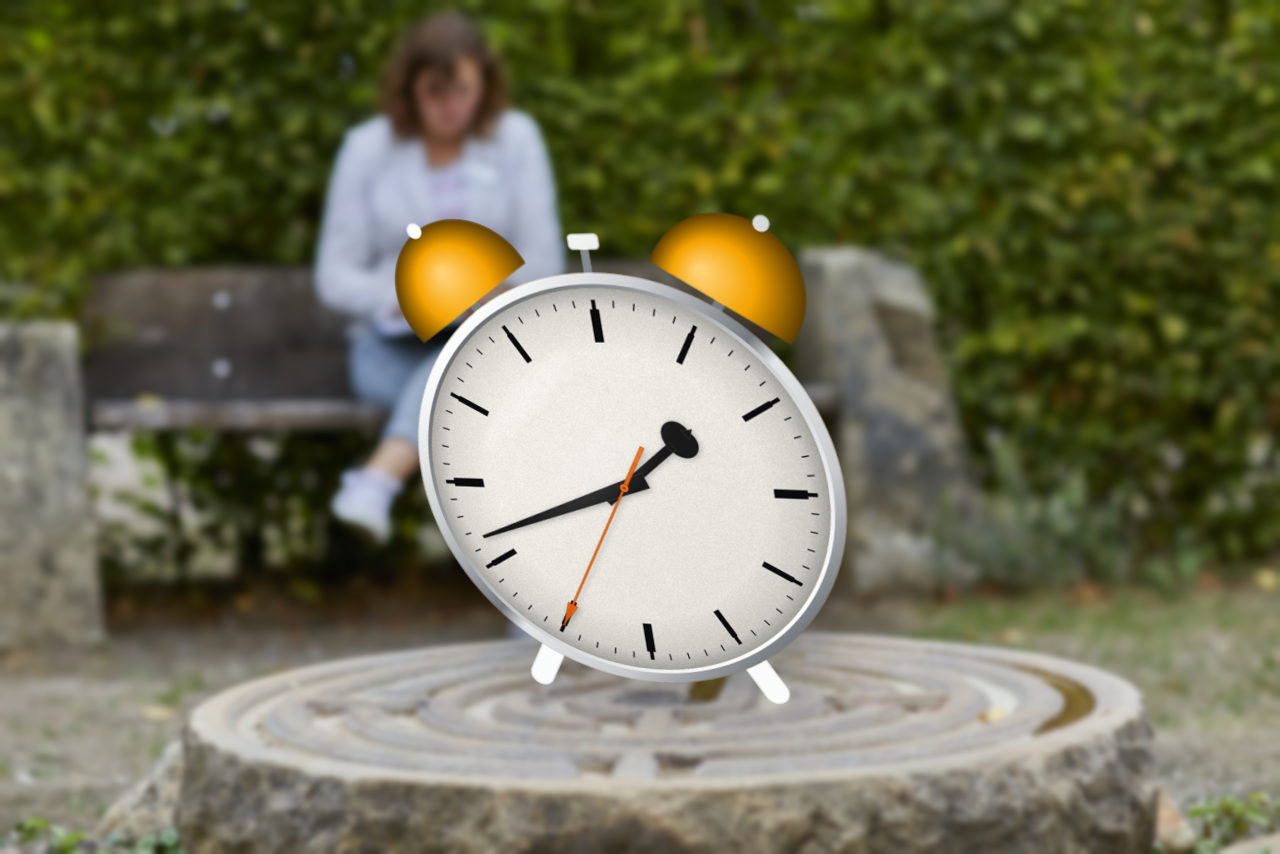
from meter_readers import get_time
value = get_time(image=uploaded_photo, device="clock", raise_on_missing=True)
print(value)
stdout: 1:41:35
